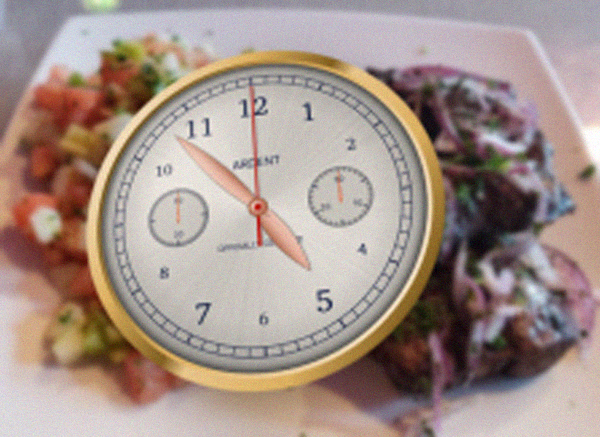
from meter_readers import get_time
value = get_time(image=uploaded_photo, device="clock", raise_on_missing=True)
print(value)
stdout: 4:53
